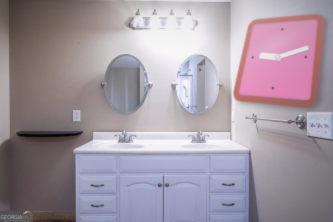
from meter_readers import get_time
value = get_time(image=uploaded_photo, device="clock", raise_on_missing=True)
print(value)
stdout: 9:12
